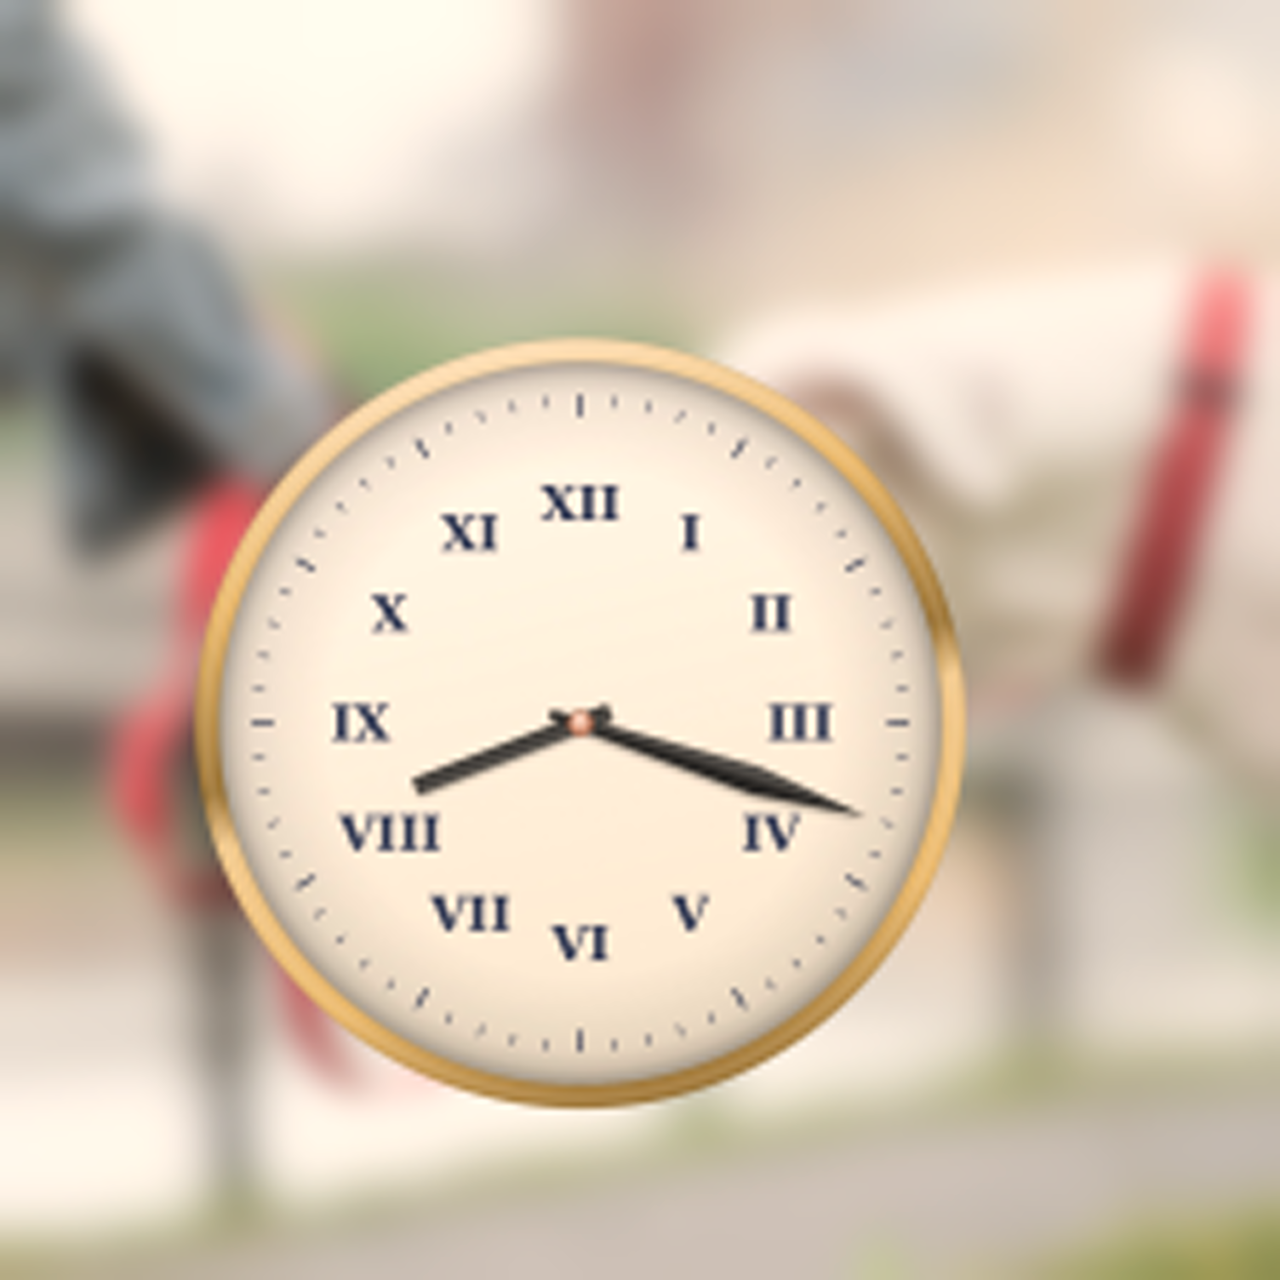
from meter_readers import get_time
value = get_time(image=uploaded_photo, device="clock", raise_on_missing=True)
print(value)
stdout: 8:18
